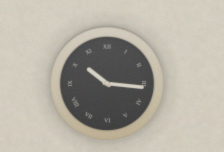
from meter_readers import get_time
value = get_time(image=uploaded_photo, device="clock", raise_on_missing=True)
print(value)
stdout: 10:16
